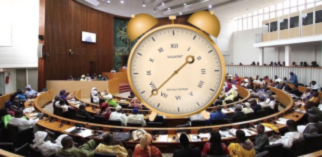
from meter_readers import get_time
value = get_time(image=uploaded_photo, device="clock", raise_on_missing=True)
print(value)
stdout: 1:38
